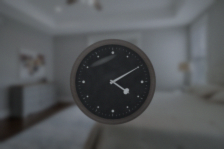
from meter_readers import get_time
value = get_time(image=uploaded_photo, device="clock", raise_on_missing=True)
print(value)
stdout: 4:10
